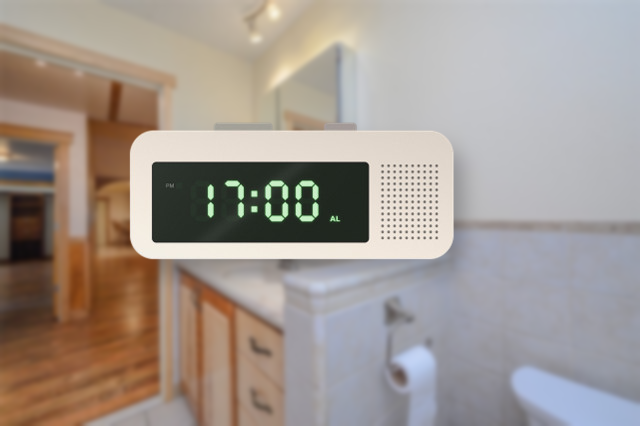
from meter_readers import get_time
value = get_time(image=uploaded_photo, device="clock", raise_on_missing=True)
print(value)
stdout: 17:00
